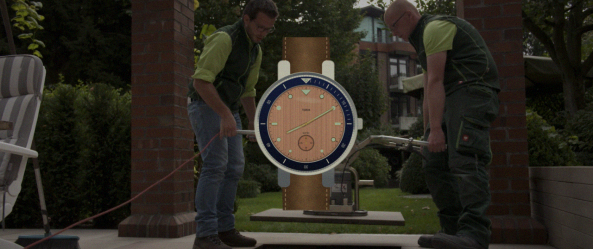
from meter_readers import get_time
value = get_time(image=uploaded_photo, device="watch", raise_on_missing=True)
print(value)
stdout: 8:10
